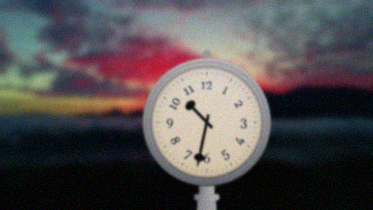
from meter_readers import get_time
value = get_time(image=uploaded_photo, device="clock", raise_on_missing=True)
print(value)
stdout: 10:32
